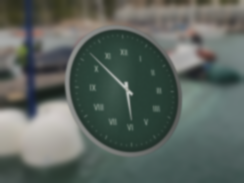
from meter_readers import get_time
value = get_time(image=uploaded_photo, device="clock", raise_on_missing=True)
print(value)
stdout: 5:52
